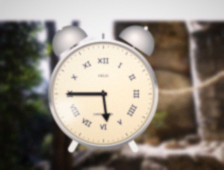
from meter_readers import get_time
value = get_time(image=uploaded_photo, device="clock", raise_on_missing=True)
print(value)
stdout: 5:45
